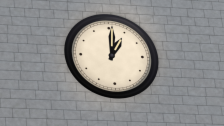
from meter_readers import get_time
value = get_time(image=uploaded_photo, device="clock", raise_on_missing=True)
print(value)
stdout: 1:01
